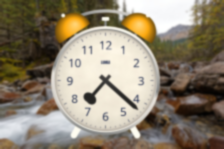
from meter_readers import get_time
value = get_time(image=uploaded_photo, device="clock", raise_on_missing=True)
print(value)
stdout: 7:22
